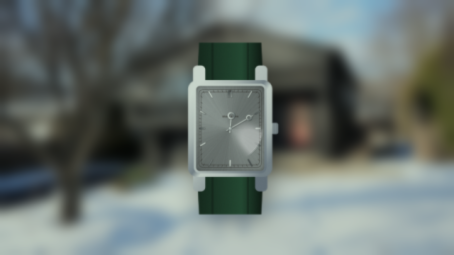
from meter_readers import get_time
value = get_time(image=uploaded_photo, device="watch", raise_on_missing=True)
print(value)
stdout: 12:10
